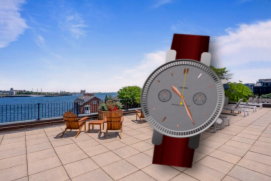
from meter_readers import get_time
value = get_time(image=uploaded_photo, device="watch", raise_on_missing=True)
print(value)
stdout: 10:25
